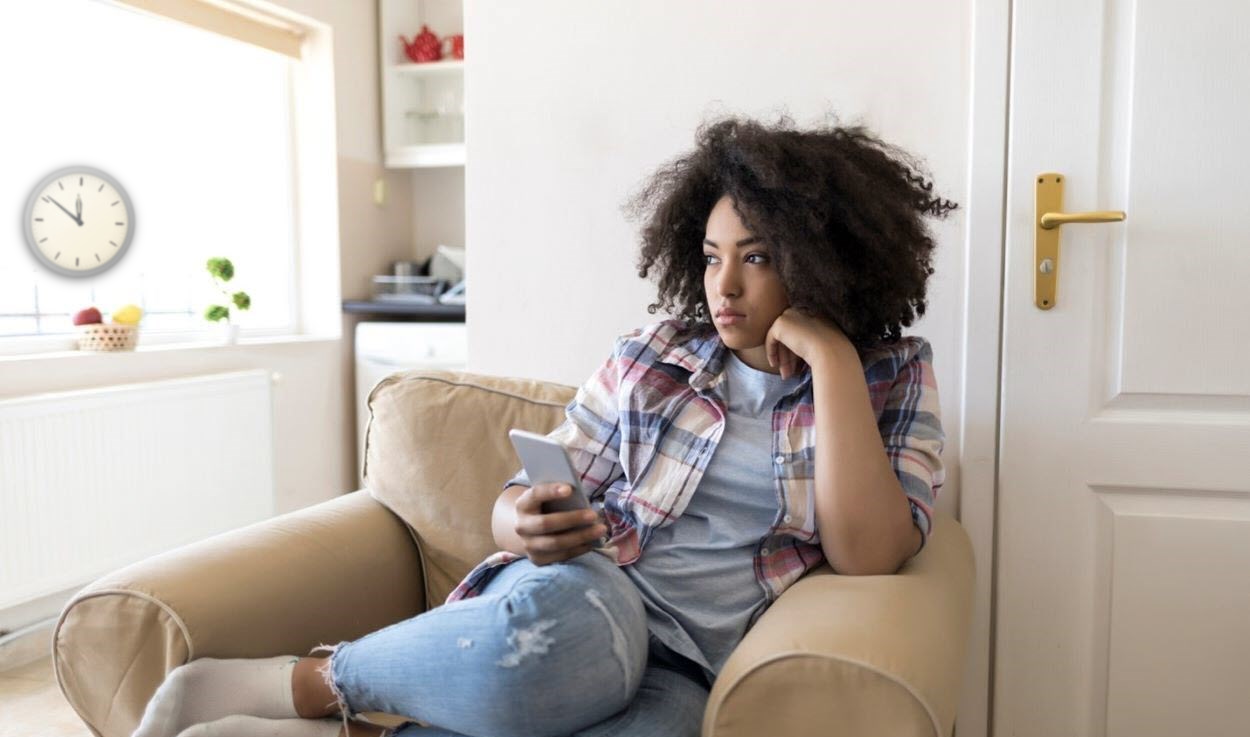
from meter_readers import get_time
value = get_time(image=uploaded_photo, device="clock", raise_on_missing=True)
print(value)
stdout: 11:51
